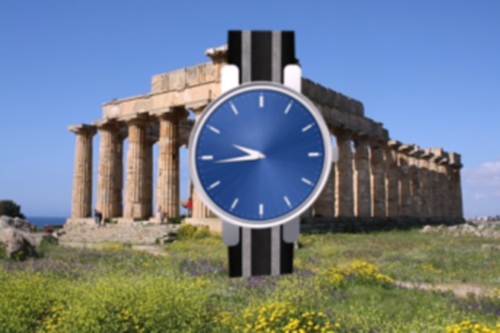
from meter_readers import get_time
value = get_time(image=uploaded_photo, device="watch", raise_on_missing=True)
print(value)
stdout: 9:44
